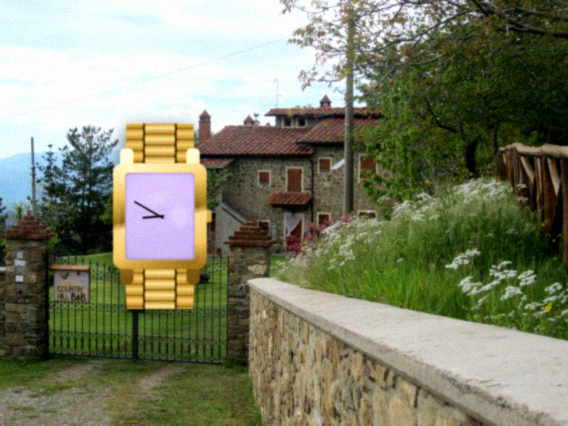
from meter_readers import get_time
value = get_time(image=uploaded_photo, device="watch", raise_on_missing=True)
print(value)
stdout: 8:50
